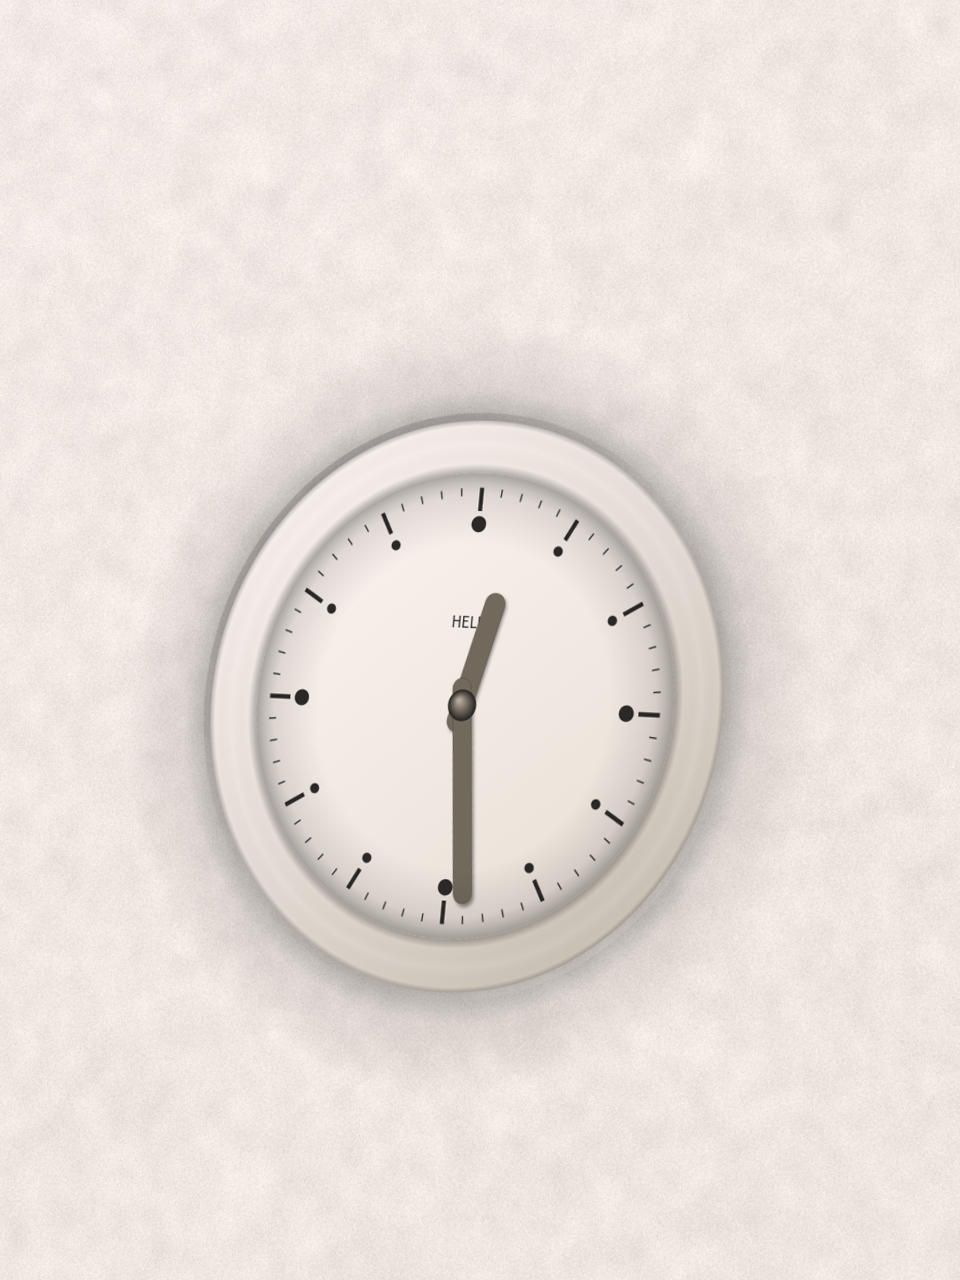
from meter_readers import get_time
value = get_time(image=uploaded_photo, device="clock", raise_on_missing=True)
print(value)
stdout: 12:29
